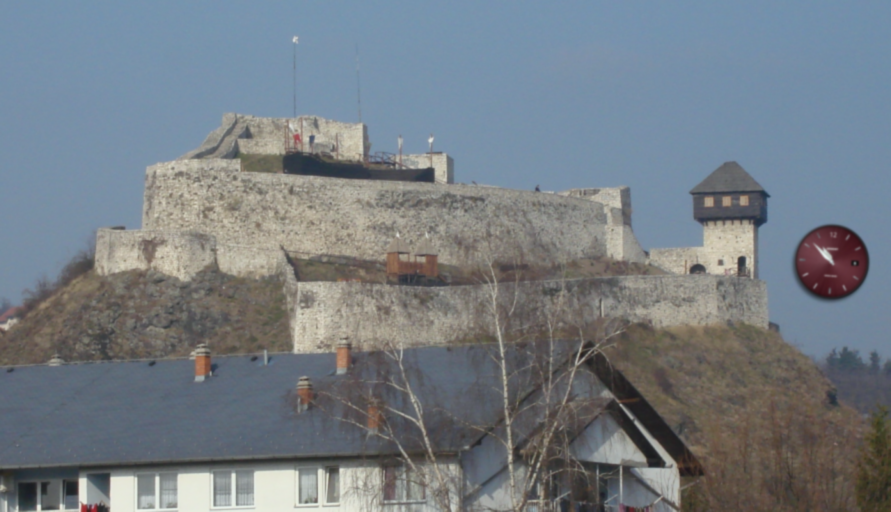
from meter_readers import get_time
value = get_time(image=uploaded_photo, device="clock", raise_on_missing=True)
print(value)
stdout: 10:52
